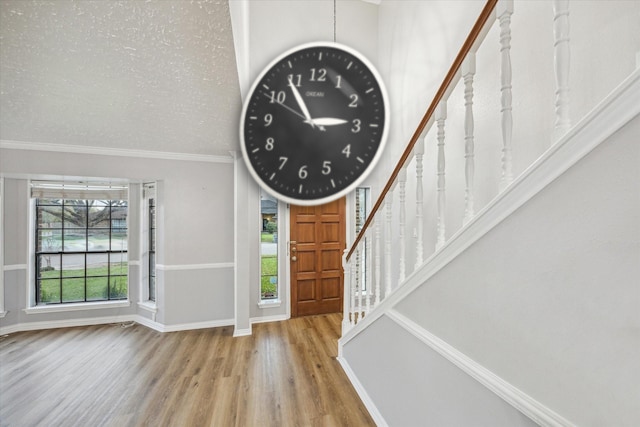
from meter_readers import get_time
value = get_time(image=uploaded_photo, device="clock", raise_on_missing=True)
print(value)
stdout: 2:53:49
